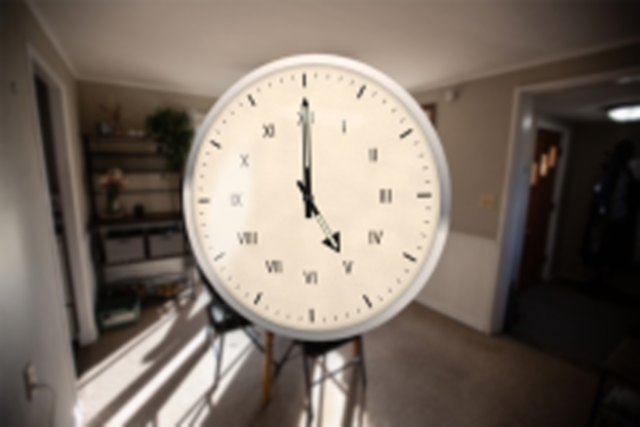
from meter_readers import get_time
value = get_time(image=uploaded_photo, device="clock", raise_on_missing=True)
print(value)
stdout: 5:00
